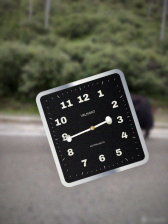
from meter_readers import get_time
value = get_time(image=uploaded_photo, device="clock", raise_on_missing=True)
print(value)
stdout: 2:44
